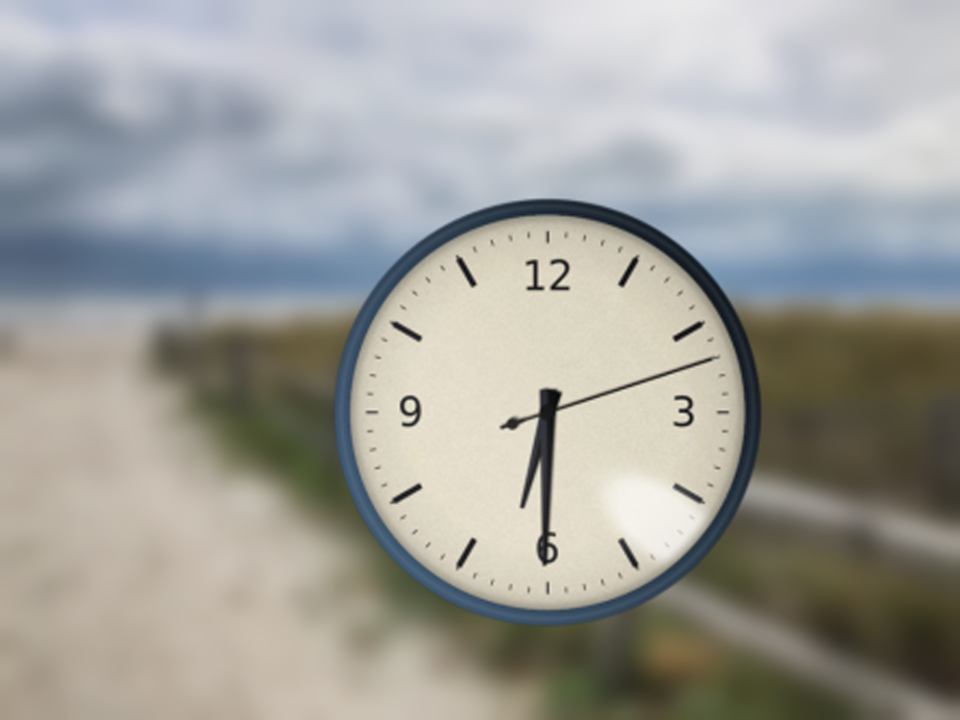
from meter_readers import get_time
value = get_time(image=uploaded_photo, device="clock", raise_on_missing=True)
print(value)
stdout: 6:30:12
